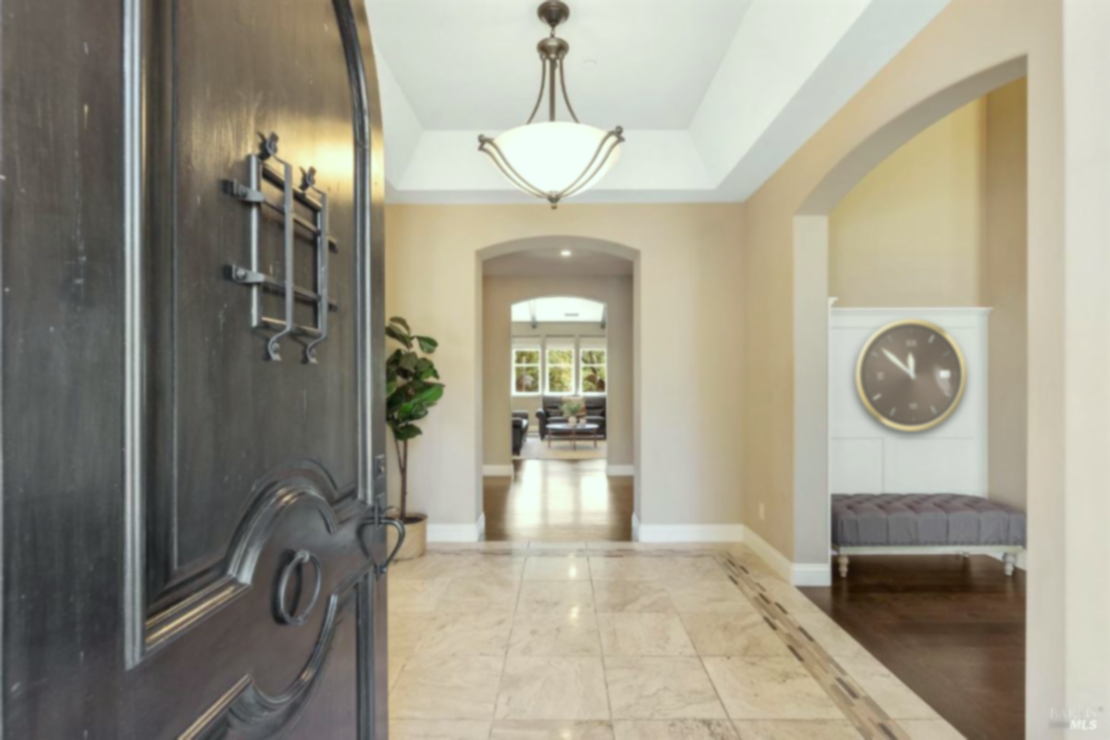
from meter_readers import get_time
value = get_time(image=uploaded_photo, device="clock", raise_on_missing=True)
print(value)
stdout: 11:52
